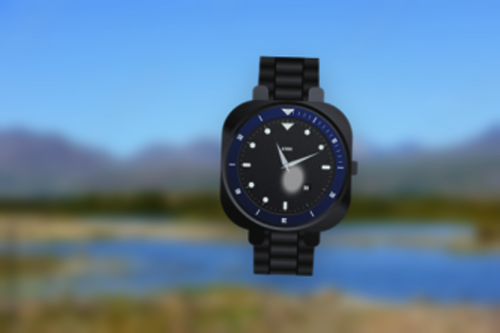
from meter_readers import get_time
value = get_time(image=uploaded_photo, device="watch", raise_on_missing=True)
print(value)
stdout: 11:11
